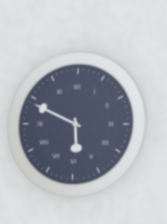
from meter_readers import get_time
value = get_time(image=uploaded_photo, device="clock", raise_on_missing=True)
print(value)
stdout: 5:49
